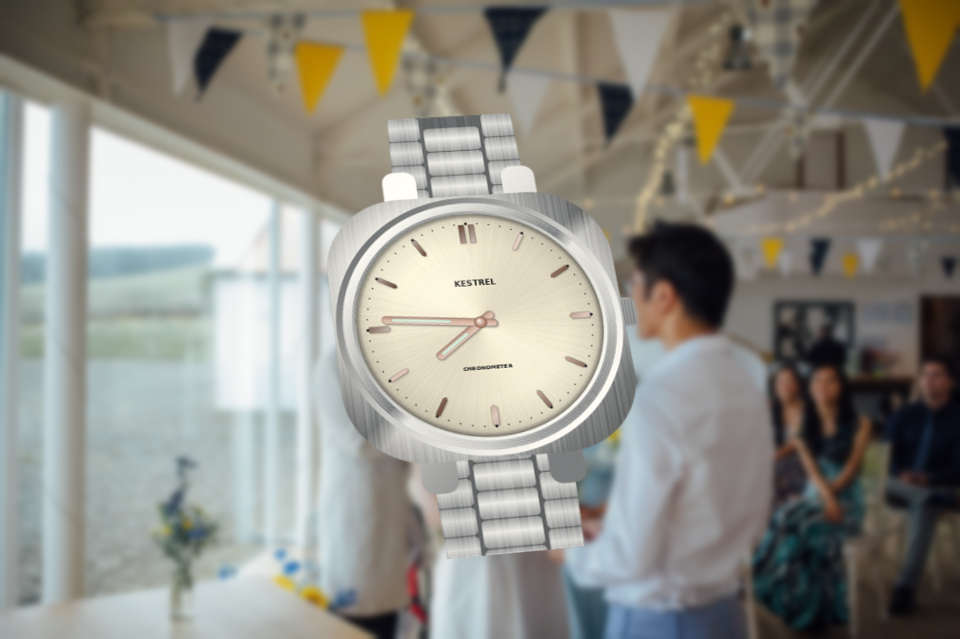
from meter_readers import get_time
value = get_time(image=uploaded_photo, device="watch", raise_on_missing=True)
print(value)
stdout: 7:46
